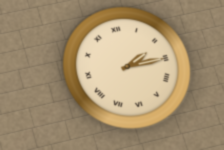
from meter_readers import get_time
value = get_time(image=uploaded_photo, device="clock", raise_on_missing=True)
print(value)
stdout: 2:15
